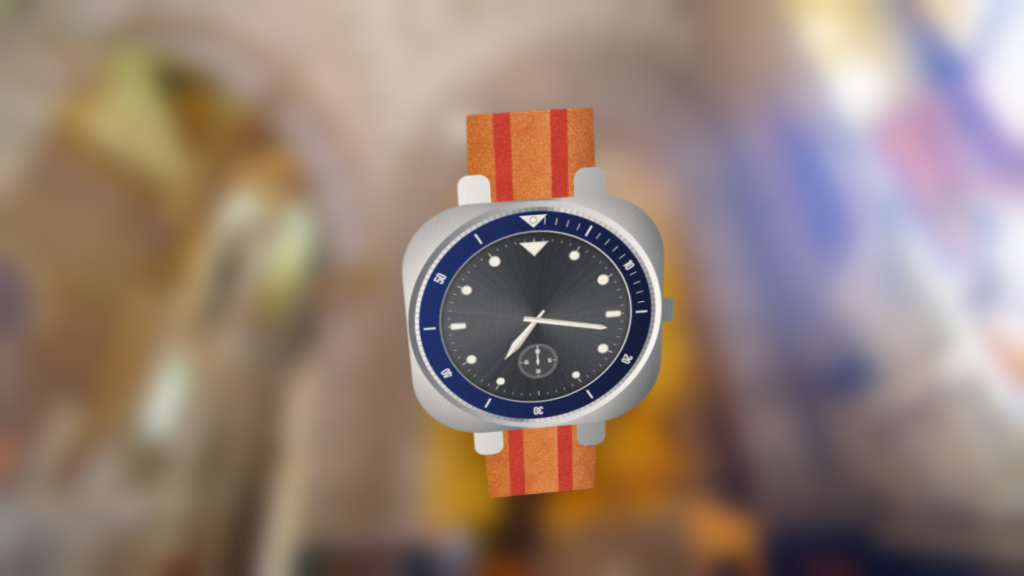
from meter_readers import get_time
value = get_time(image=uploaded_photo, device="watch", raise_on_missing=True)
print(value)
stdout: 7:17
